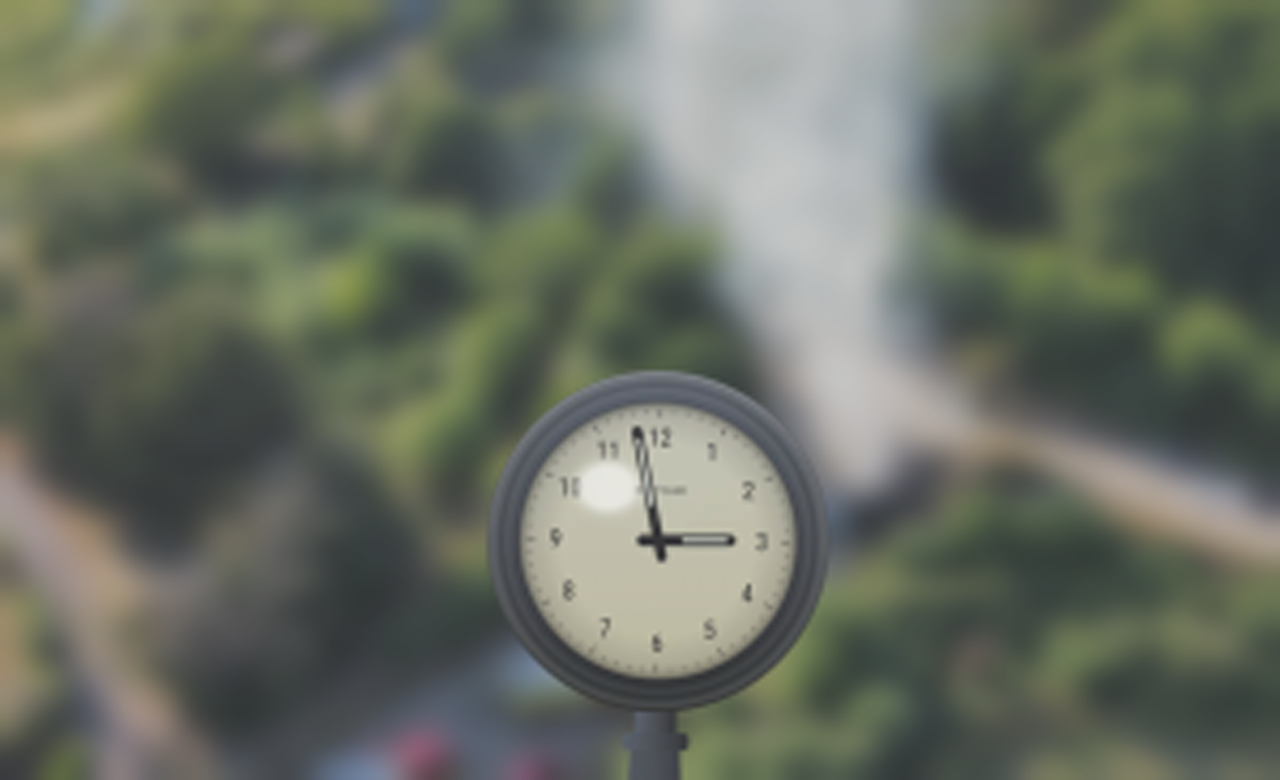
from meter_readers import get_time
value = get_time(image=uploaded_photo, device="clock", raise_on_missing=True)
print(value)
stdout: 2:58
